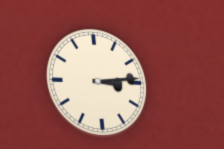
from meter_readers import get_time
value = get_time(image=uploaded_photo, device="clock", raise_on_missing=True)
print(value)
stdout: 3:14
